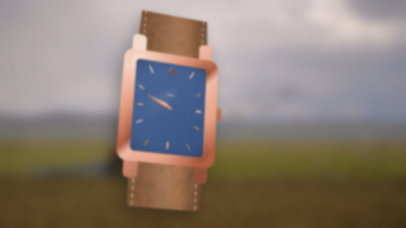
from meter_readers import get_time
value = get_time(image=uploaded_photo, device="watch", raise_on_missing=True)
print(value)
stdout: 9:49
